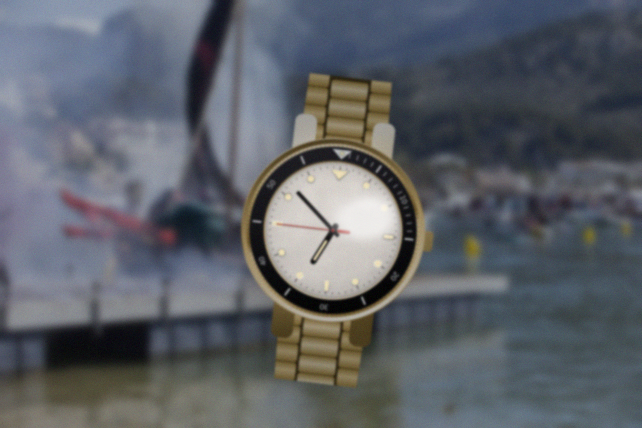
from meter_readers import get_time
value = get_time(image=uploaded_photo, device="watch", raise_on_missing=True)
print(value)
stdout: 6:51:45
